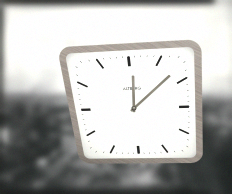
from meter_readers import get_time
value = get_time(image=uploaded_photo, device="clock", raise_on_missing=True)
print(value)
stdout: 12:08
